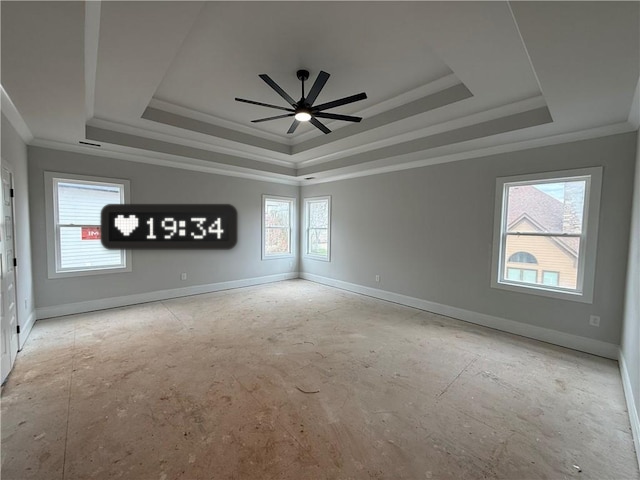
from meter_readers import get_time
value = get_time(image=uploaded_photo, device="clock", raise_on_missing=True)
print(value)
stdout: 19:34
